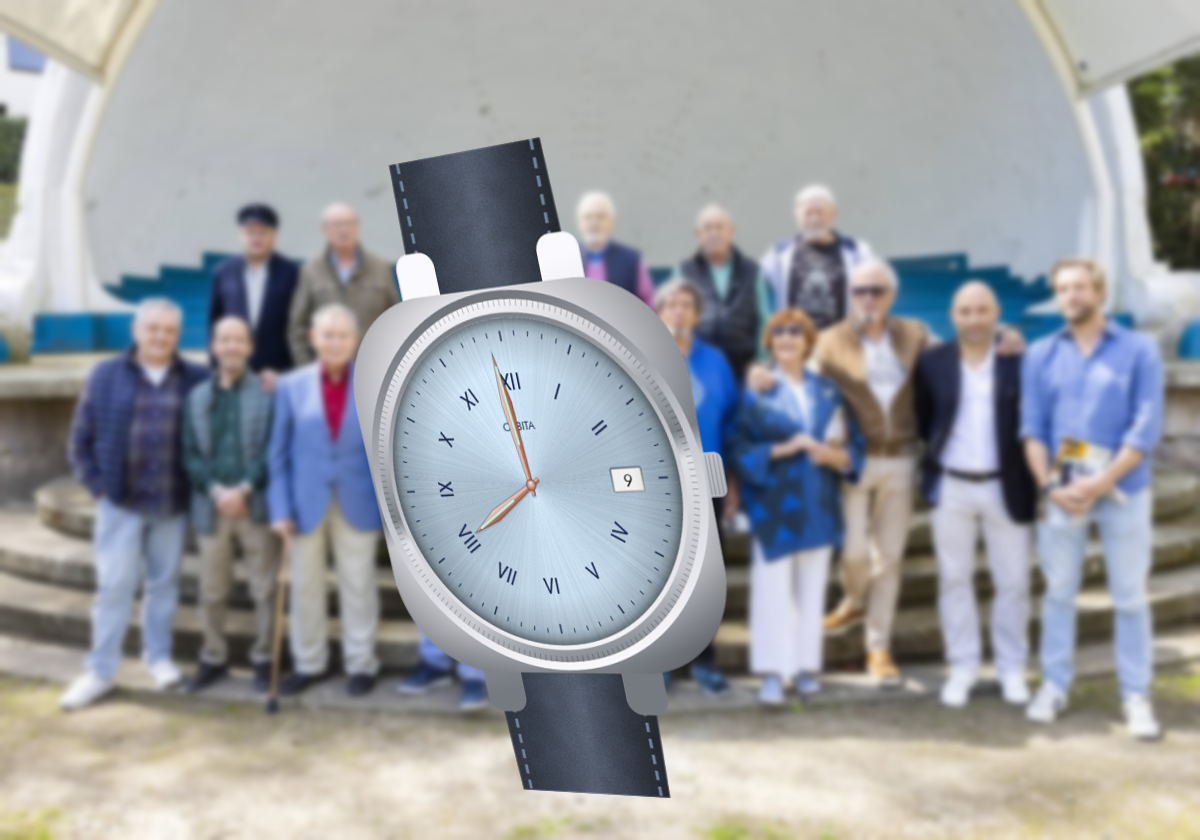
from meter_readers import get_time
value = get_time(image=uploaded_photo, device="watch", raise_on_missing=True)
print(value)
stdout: 7:59
